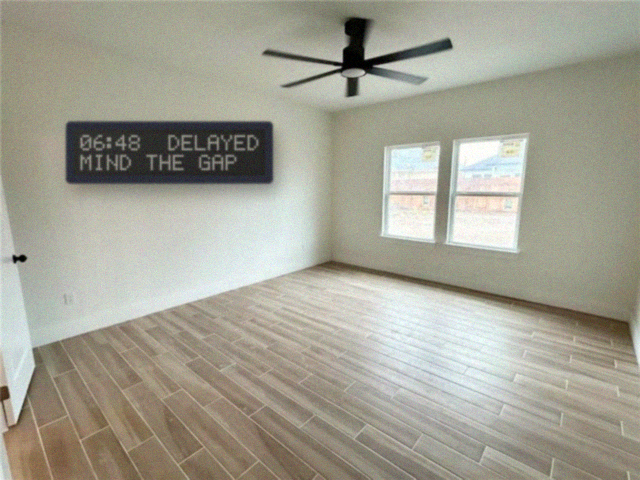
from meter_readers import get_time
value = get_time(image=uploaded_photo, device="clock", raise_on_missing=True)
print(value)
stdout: 6:48
